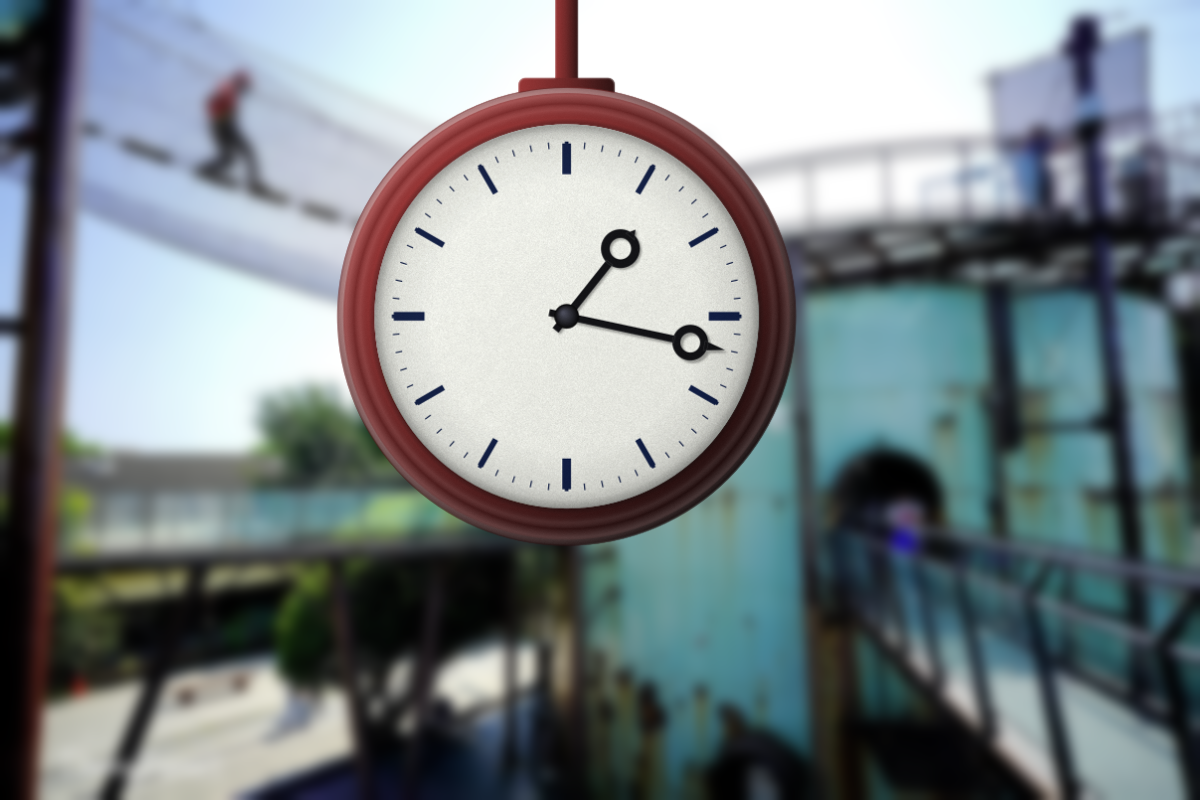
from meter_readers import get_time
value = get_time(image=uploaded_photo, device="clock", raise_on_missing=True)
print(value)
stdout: 1:17
